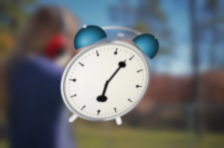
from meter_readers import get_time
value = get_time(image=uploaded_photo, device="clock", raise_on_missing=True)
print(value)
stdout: 6:04
